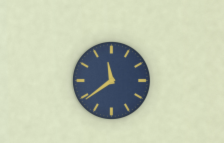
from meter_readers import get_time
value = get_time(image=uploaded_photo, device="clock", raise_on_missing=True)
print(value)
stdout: 11:39
